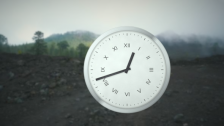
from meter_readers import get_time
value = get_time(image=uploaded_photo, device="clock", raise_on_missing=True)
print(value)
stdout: 12:42
